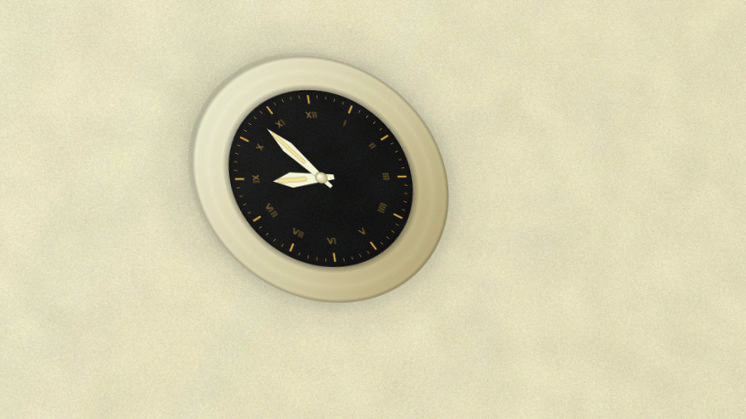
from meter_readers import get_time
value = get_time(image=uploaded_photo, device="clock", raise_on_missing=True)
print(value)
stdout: 8:53
